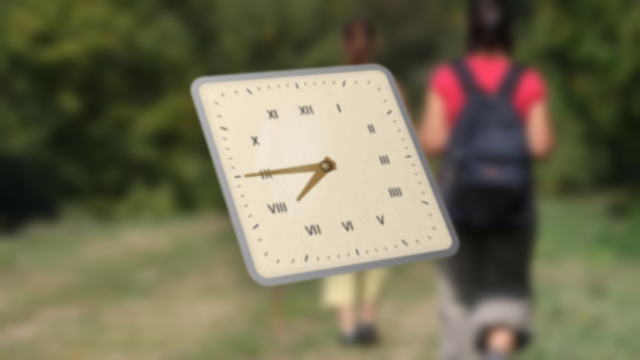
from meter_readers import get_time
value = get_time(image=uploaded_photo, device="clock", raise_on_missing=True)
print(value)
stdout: 7:45
